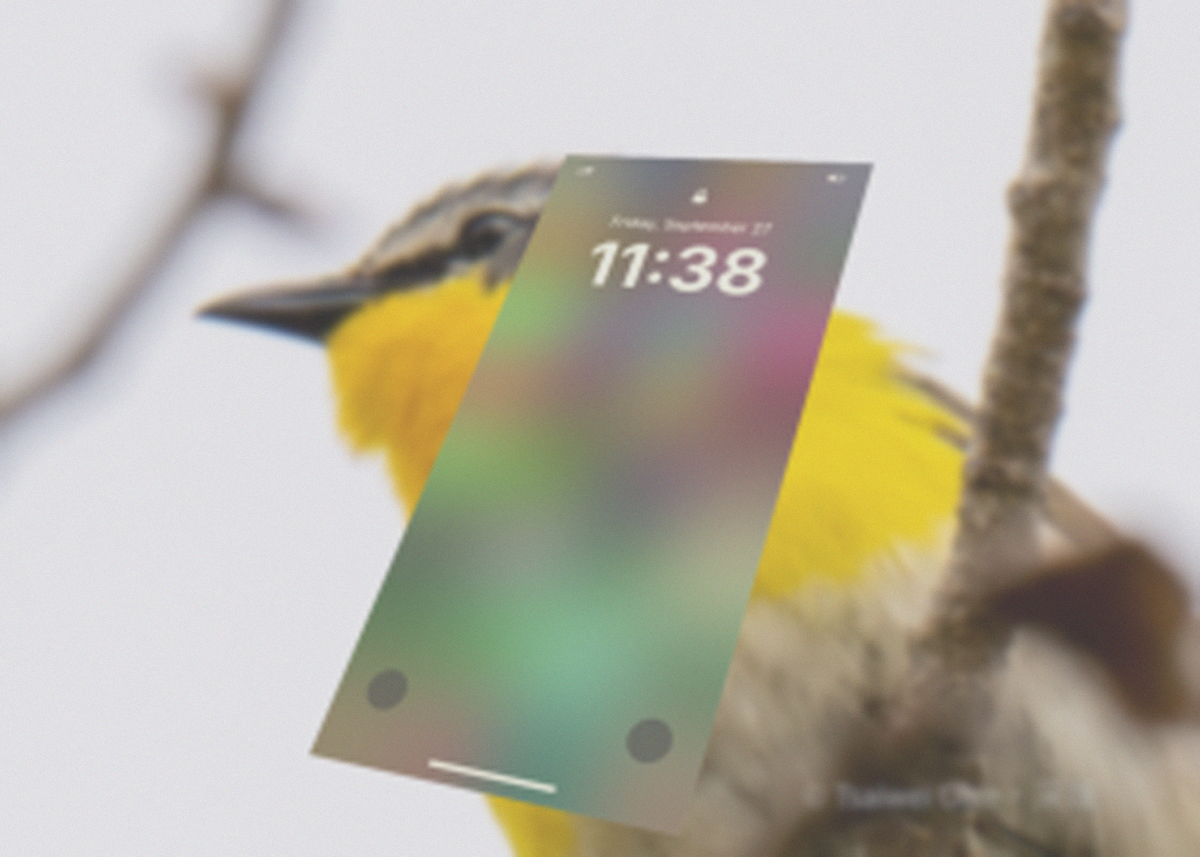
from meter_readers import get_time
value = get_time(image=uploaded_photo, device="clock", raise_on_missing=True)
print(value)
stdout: 11:38
